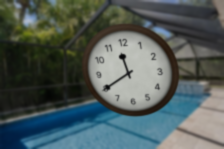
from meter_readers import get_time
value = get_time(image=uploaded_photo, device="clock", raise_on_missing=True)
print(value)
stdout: 11:40
